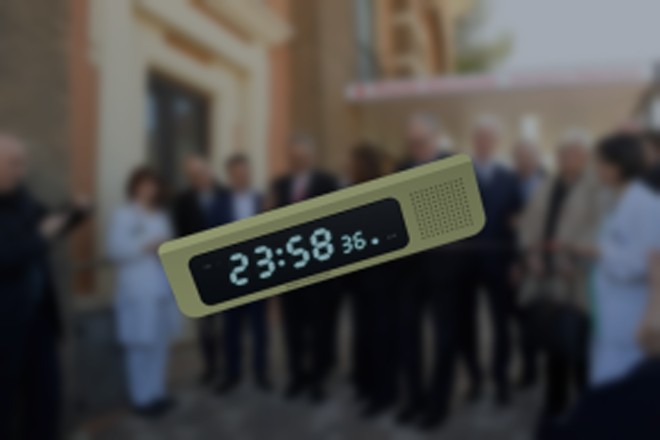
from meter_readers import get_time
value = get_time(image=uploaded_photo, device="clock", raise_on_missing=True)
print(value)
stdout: 23:58:36
